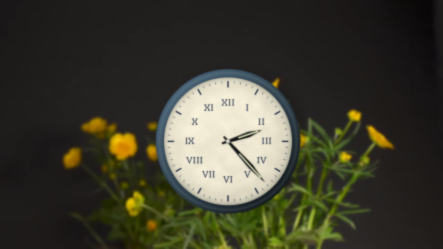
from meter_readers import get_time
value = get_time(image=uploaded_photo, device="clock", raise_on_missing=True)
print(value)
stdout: 2:23
